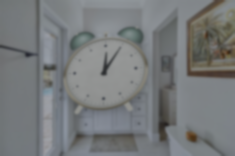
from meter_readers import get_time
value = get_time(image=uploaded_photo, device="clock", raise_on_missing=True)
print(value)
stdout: 12:05
